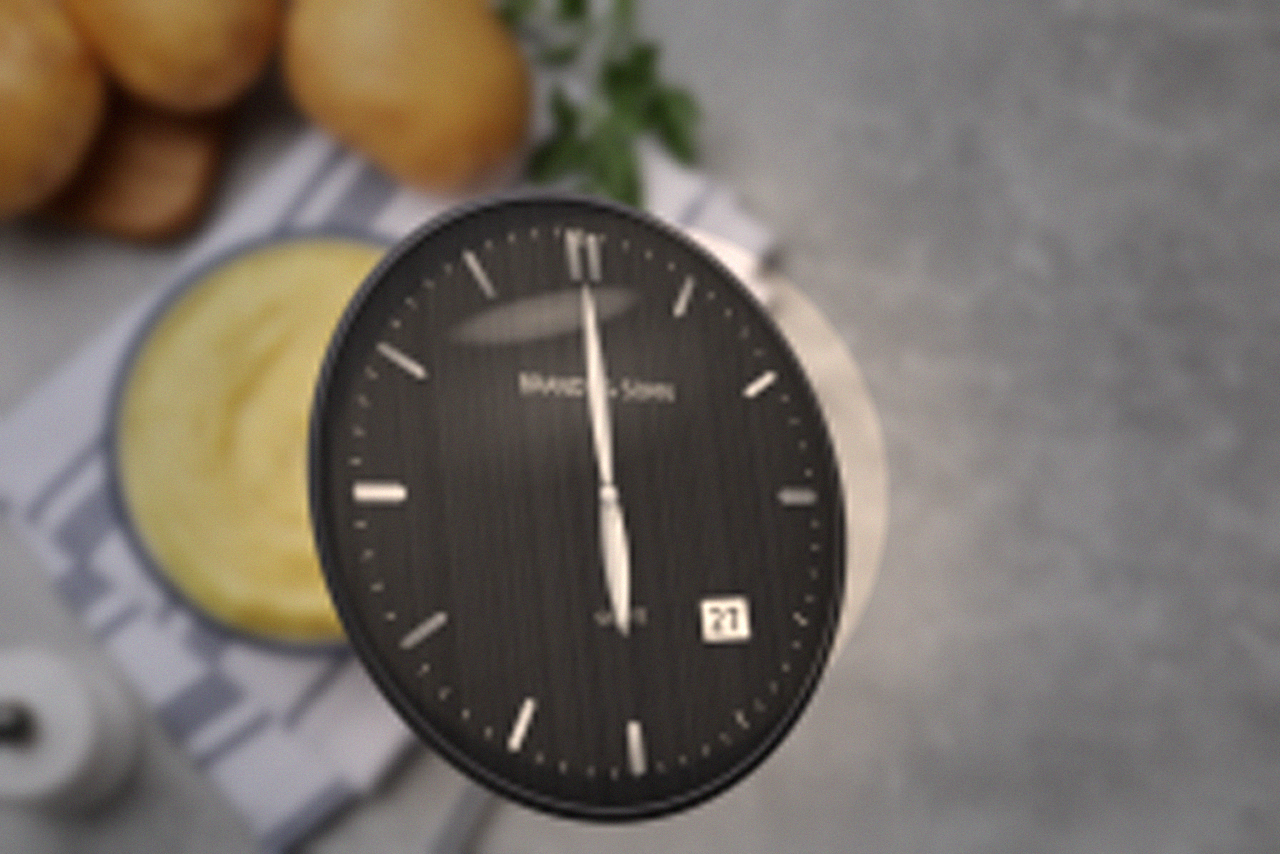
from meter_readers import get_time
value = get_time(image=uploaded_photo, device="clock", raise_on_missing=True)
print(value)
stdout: 6:00
